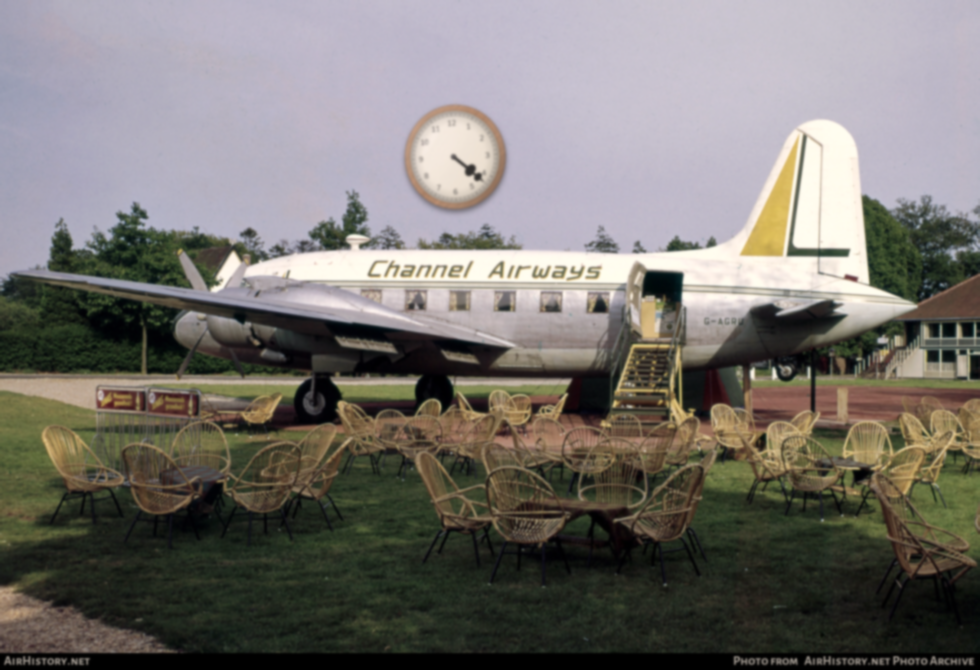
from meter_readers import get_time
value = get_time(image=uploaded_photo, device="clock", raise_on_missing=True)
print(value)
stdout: 4:22
